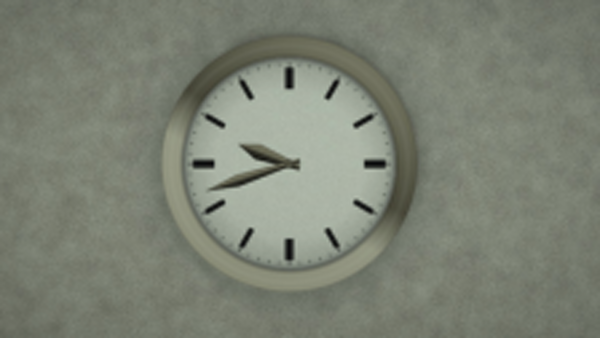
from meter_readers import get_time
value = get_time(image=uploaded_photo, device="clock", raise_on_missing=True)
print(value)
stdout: 9:42
